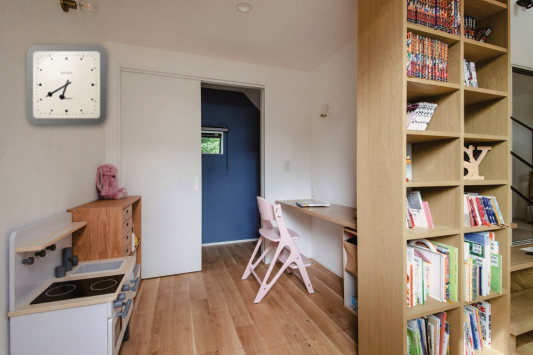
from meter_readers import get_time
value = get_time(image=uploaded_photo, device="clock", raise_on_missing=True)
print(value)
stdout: 6:40
